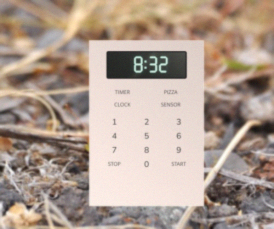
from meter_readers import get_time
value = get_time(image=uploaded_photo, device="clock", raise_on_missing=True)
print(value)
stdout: 8:32
